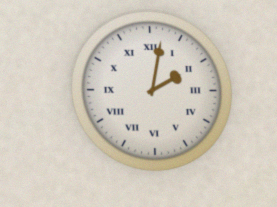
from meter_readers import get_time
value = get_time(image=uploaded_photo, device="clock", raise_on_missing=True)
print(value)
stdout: 2:02
